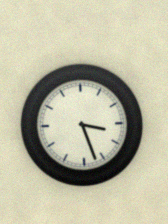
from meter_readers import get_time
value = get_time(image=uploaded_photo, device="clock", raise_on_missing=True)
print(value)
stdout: 3:27
